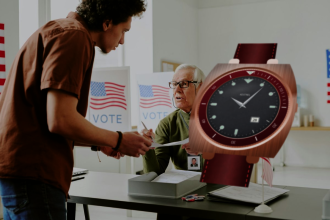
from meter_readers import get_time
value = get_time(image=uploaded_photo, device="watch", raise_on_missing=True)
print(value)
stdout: 10:06
